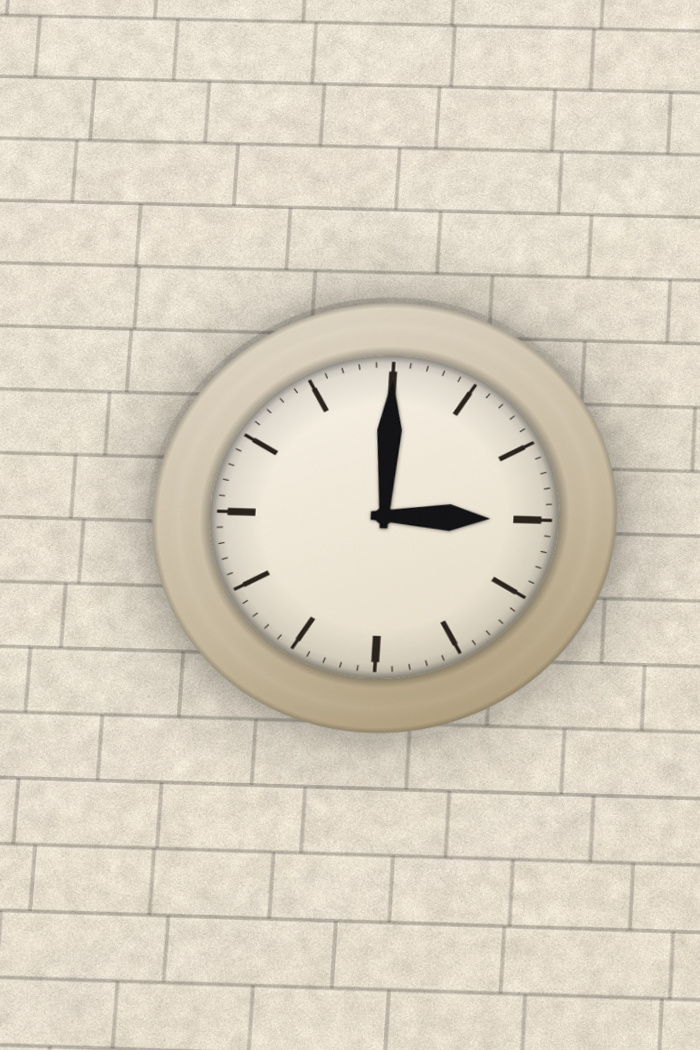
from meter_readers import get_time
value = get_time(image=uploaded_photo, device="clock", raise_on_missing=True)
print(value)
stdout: 3:00
